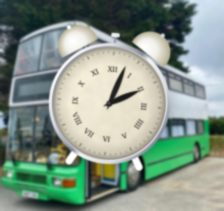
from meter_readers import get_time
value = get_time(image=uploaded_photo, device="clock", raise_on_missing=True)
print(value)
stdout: 2:03
